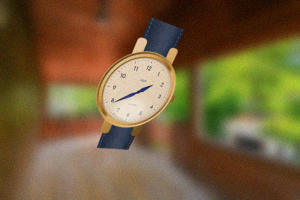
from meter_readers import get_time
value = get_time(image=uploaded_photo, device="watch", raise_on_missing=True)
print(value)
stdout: 1:39
